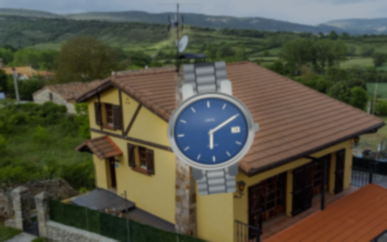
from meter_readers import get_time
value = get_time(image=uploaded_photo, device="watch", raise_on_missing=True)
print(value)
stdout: 6:10
